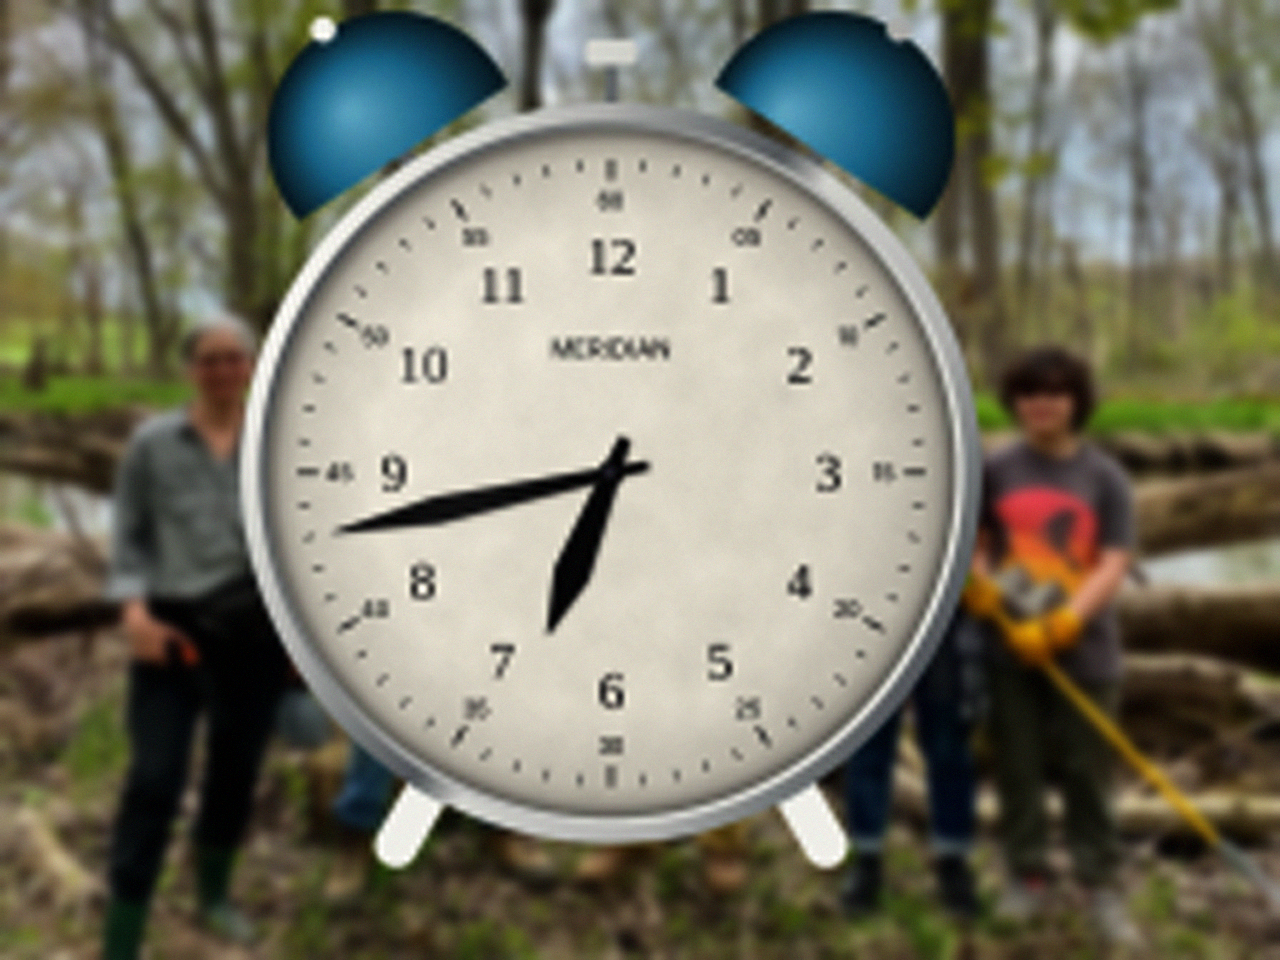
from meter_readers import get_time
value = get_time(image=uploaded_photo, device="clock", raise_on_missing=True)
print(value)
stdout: 6:43
